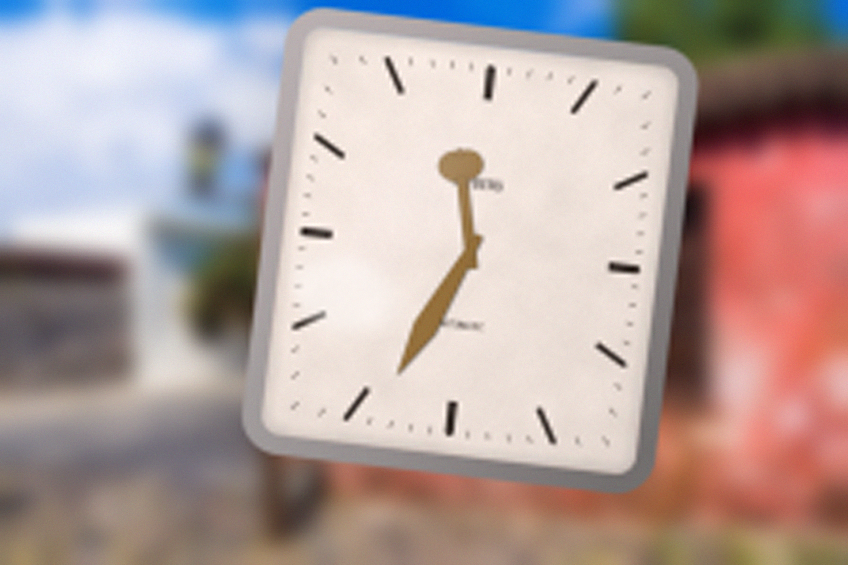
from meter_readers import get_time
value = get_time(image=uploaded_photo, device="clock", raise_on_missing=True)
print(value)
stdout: 11:34
